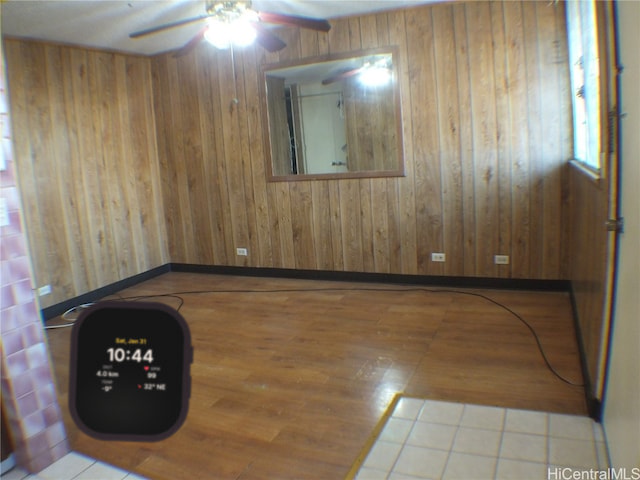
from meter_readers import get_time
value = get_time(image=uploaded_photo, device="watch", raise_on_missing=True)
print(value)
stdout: 10:44
